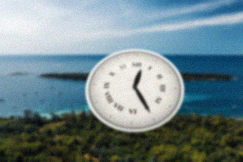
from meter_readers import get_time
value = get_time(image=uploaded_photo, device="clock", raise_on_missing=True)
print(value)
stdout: 12:25
